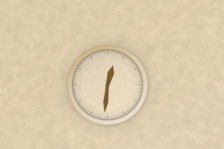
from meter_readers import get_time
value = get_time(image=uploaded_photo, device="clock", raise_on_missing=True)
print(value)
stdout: 12:31
